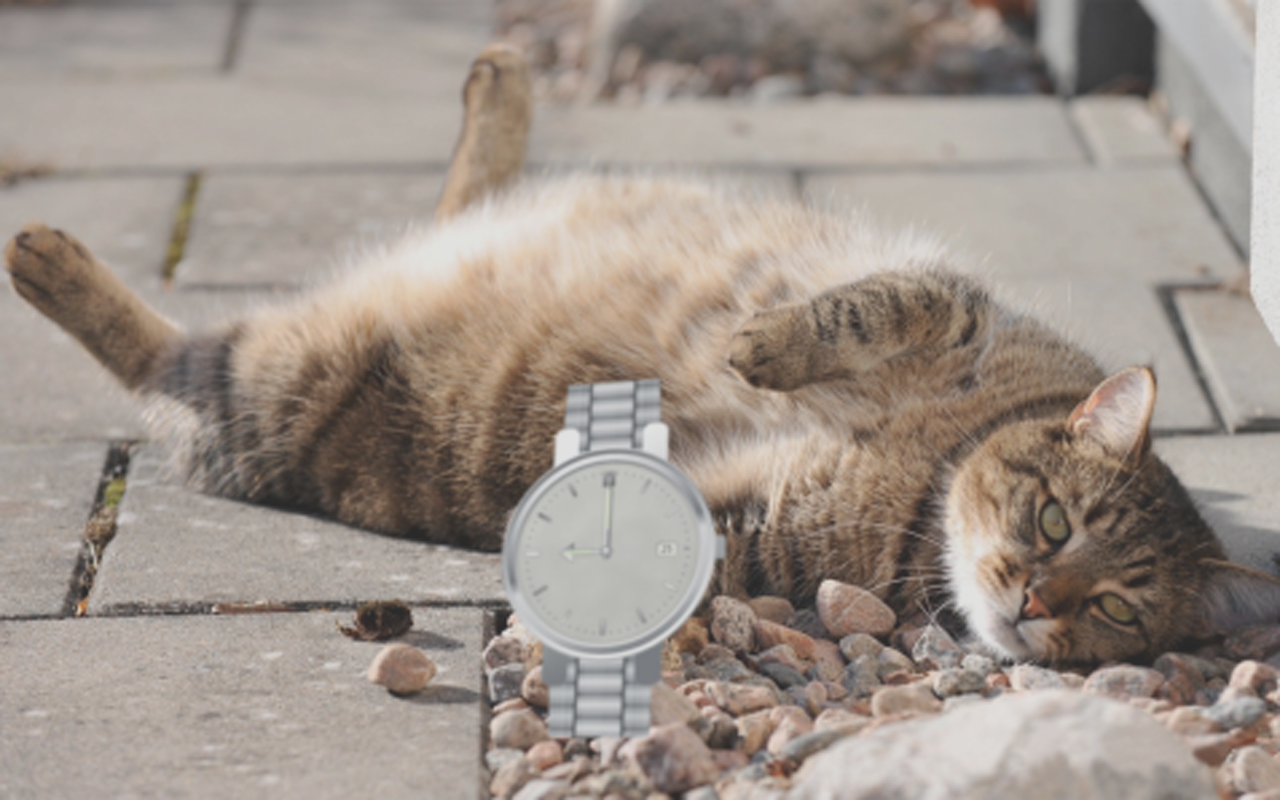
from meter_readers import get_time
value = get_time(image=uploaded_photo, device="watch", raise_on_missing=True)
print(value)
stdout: 9:00
